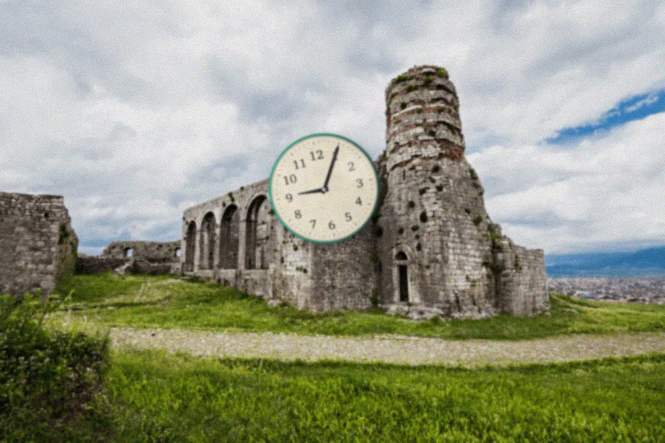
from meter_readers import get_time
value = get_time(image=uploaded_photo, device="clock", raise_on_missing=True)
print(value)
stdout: 9:05
